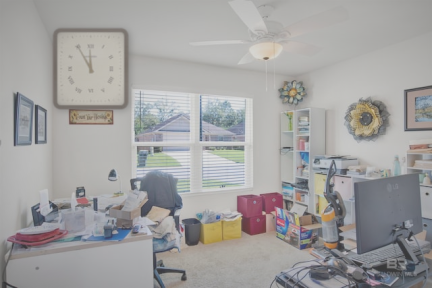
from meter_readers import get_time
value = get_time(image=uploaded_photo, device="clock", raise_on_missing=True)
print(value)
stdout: 11:55
